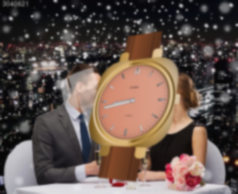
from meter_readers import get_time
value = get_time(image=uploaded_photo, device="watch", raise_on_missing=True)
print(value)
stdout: 8:43
